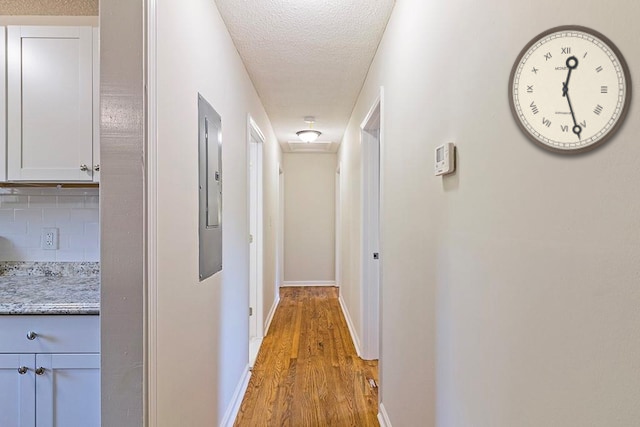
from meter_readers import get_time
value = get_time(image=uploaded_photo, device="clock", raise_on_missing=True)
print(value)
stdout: 12:27
